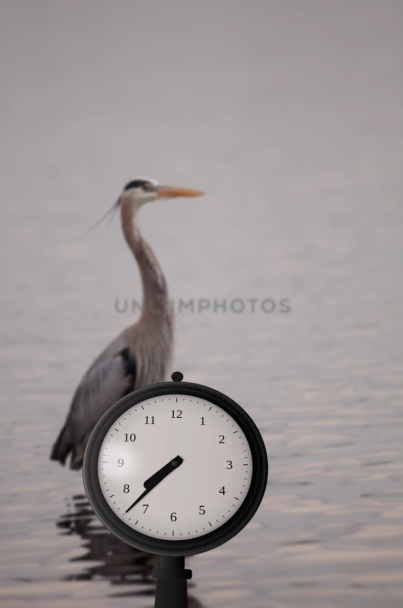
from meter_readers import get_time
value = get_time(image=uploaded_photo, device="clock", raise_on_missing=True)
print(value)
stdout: 7:37
